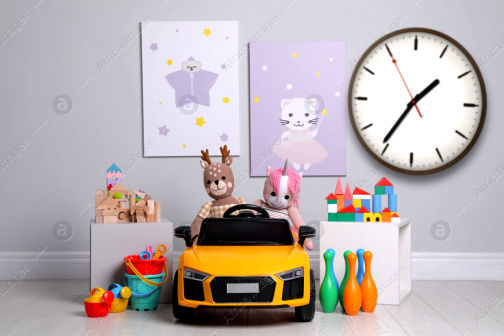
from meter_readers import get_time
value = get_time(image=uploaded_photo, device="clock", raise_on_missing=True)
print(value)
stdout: 1:35:55
